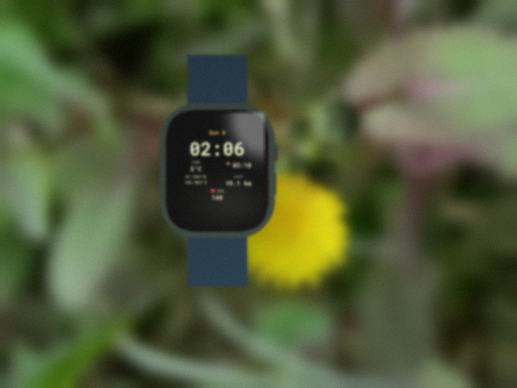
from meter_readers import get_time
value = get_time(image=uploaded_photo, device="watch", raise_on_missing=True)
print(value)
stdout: 2:06
